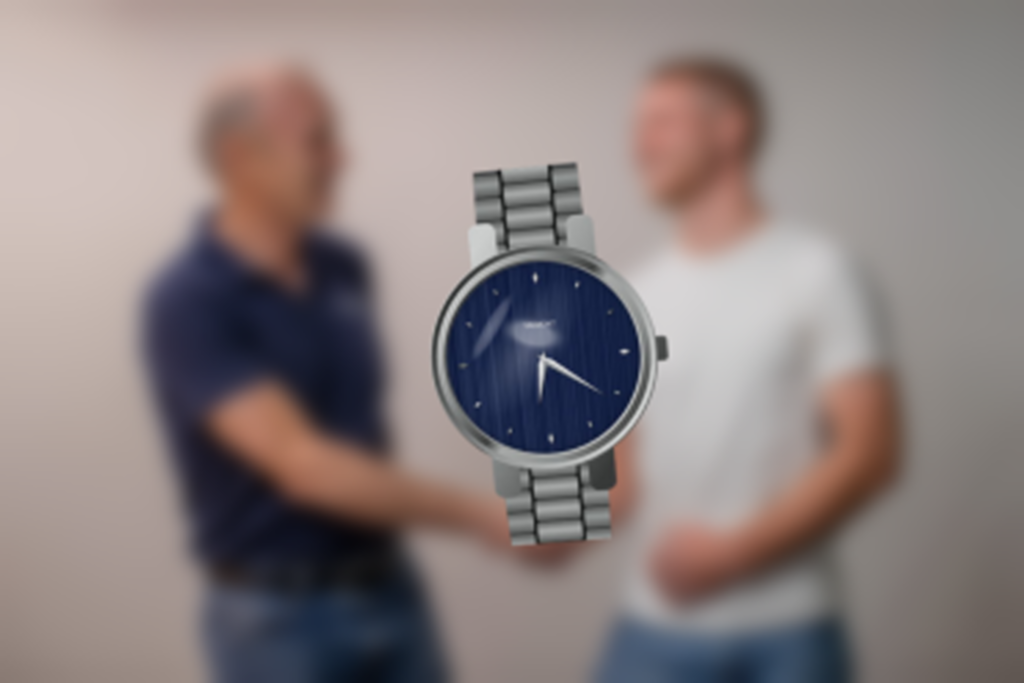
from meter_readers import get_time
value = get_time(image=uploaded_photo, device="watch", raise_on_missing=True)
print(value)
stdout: 6:21
